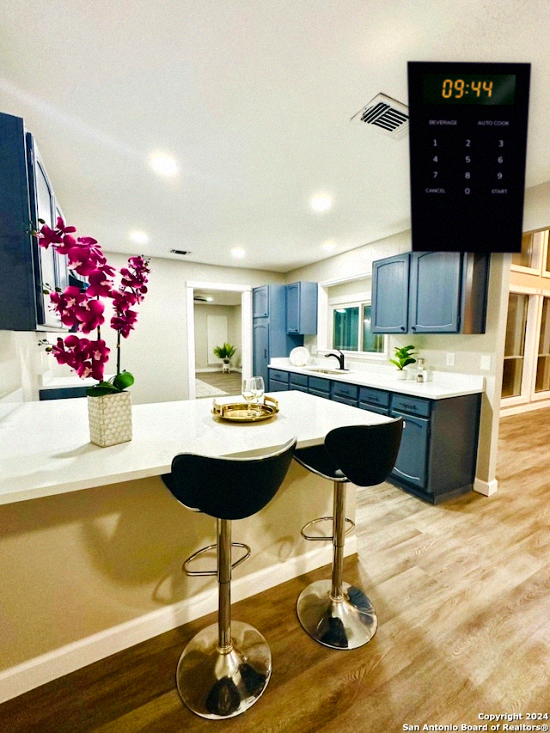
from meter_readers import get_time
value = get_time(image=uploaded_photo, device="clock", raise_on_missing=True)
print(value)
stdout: 9:44
